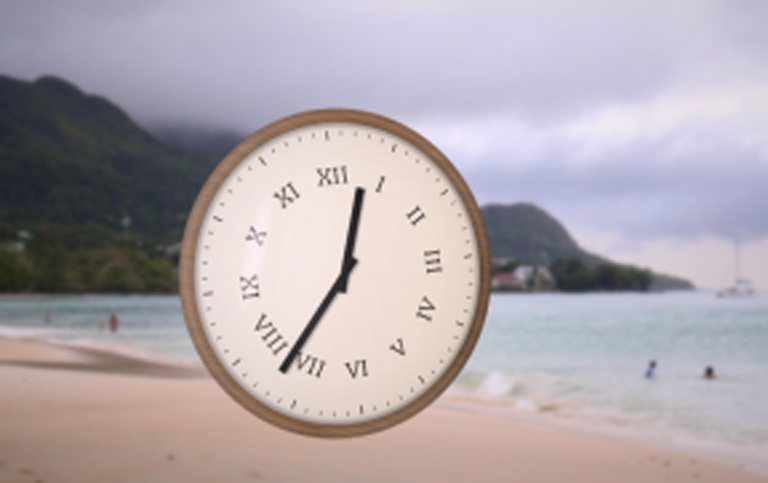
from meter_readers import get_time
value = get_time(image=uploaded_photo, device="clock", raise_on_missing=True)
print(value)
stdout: 12:37
